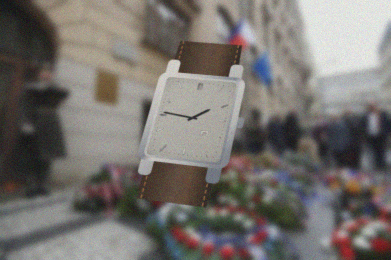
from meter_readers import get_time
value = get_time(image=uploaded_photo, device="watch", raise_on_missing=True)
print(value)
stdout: 1:46
